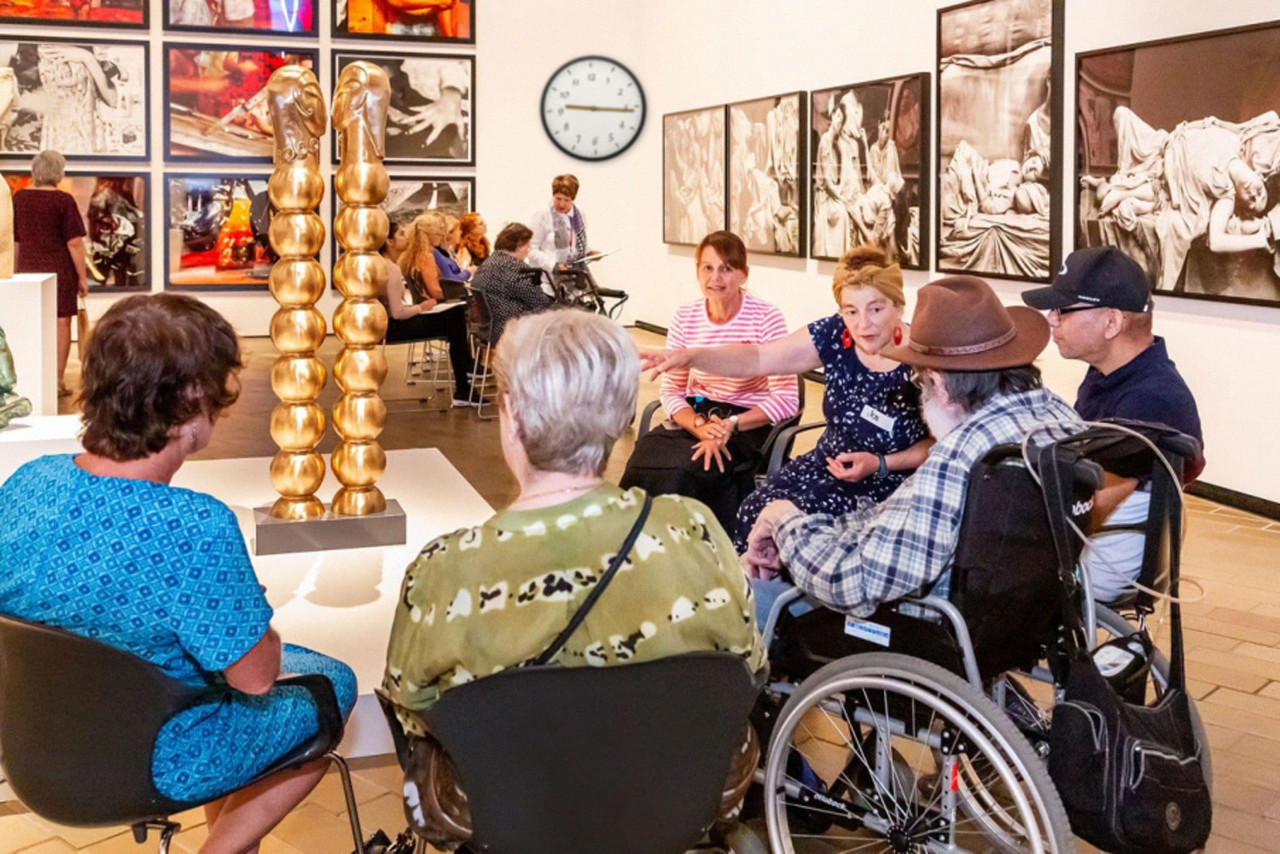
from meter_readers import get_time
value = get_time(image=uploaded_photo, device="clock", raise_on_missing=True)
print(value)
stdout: 9:16
